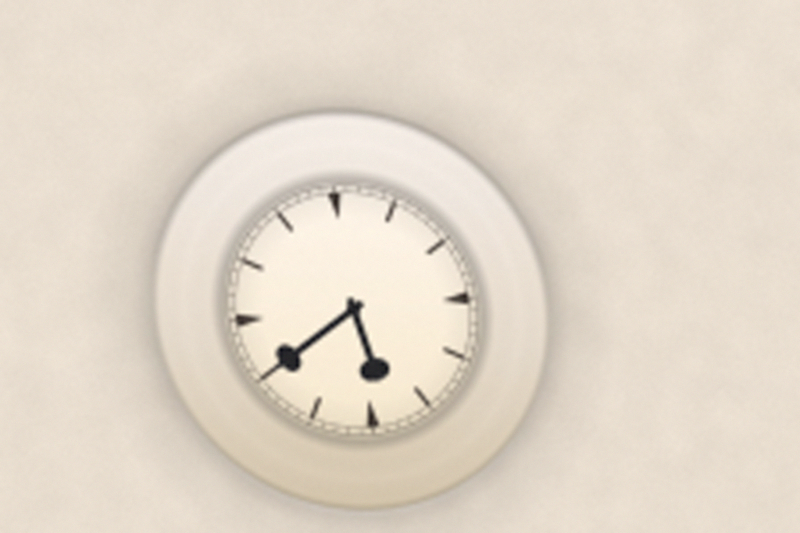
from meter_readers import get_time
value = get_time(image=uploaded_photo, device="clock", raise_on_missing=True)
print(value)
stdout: 5:40
